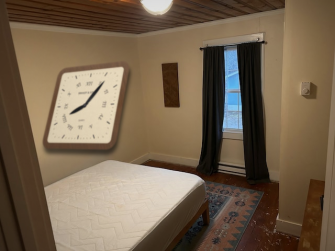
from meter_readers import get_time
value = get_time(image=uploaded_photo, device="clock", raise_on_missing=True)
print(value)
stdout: 8:06
